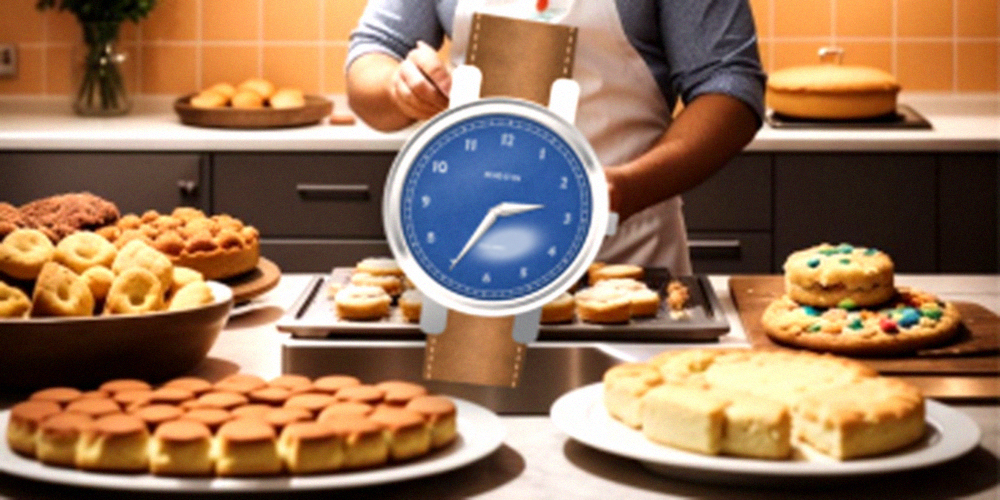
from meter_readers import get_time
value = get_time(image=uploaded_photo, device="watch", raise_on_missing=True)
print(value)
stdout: 2:35
